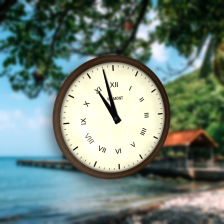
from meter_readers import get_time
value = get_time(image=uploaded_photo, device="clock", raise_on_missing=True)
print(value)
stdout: 10:58
